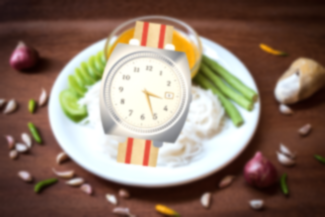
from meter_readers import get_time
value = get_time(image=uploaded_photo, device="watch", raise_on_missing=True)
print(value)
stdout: 3:26
